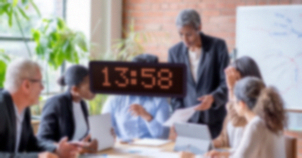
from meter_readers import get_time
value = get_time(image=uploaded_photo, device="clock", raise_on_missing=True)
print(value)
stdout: 13:58
